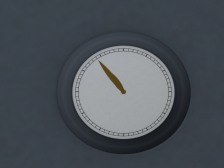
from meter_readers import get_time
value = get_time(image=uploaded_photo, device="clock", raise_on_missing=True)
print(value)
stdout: 10:54
